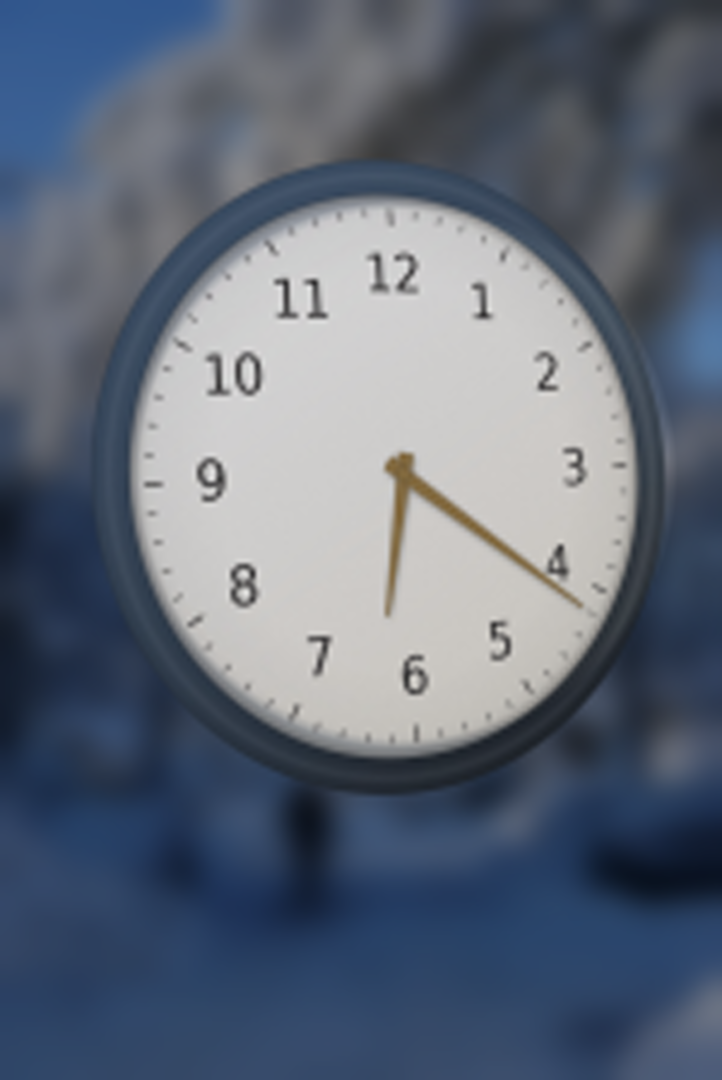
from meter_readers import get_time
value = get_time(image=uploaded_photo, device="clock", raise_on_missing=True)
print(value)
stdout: 6:21
